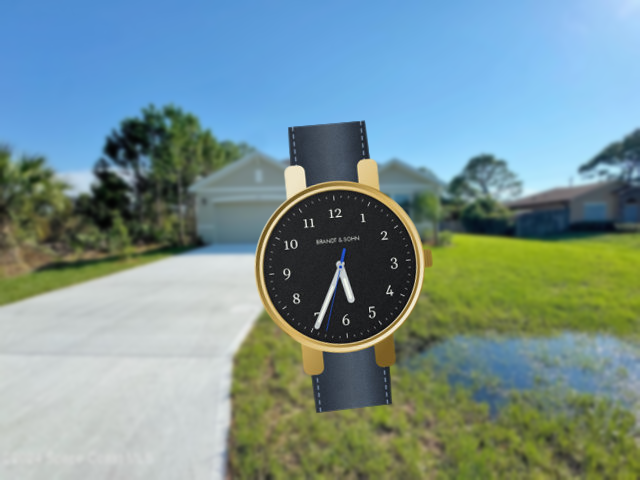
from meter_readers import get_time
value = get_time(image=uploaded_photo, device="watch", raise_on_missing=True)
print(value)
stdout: 5:34:33
